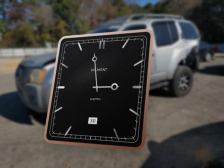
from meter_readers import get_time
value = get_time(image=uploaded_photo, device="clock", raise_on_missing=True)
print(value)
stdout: 2:58
